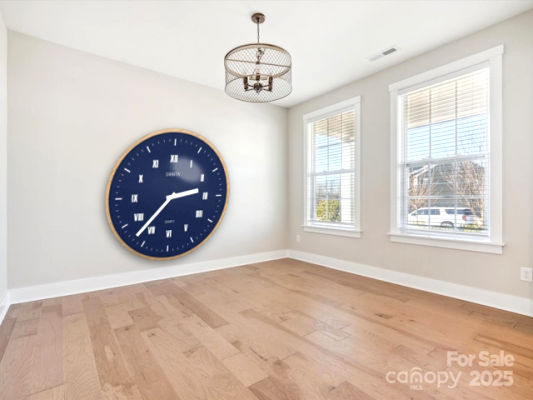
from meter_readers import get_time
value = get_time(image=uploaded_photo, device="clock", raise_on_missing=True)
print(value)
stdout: 2:37
